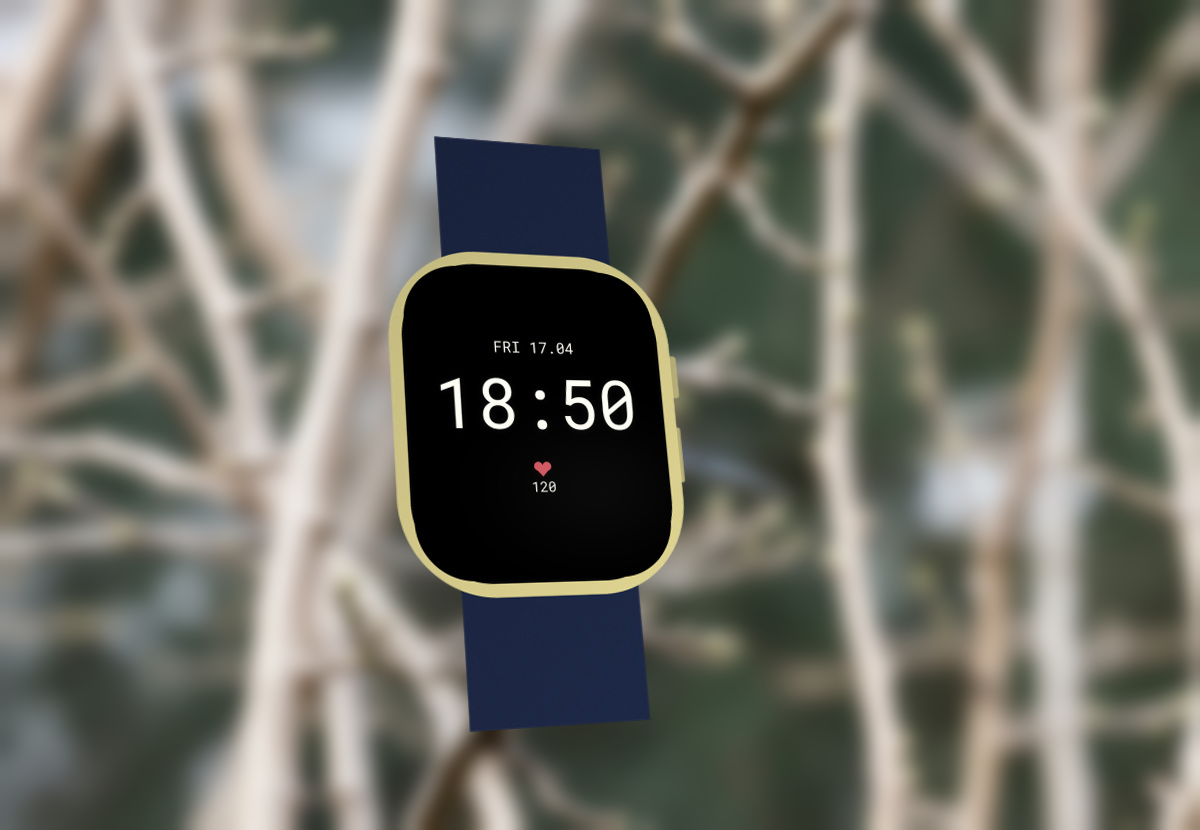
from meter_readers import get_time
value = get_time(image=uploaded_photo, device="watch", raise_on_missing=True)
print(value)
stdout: 18:50
